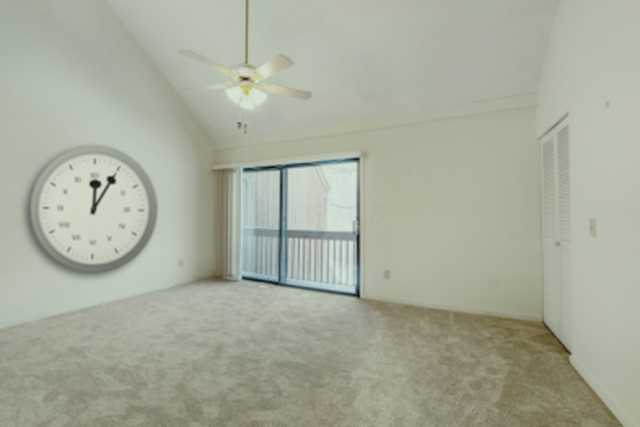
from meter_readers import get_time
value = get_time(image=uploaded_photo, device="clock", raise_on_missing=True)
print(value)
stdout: 12:05
